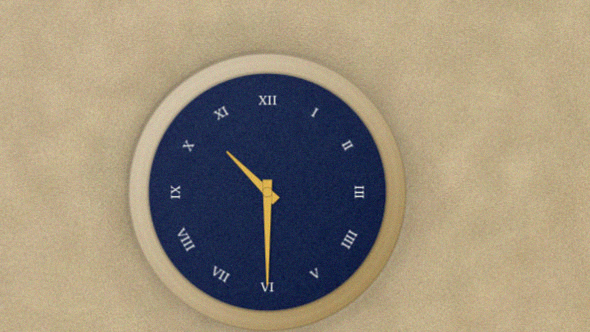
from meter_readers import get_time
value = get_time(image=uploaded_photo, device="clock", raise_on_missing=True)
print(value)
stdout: 10:30
